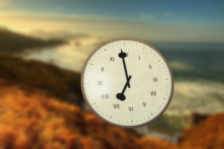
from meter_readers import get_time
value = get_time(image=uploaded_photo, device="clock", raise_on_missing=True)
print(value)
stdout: 6:59
